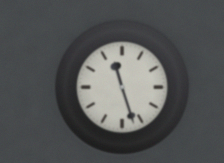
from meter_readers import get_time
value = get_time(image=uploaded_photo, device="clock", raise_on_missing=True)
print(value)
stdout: 11:27
